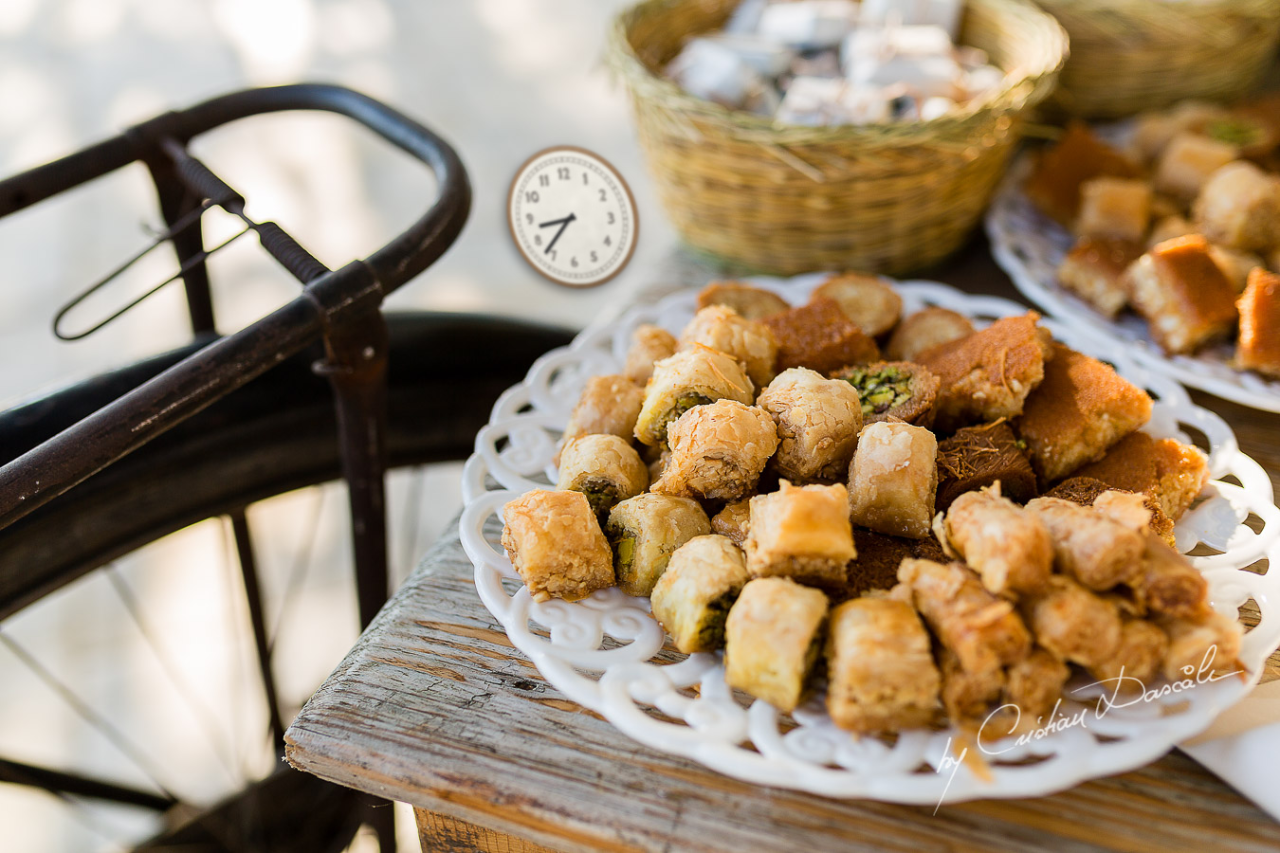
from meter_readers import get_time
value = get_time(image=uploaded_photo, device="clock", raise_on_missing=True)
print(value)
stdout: 8:37
